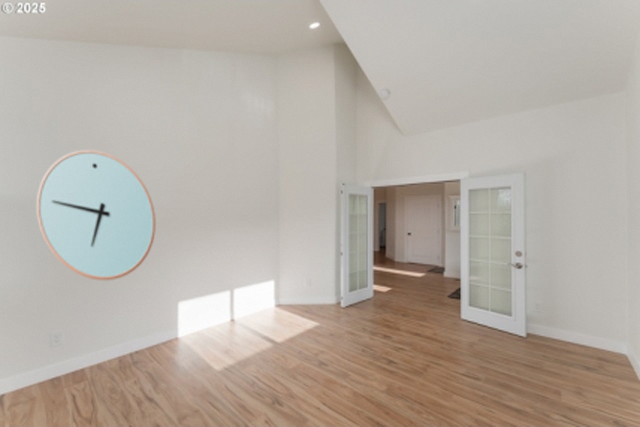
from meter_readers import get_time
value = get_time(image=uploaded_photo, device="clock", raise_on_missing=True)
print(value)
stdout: 6:47
